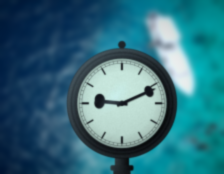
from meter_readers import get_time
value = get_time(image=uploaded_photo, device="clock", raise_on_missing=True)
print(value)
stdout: 9:11
